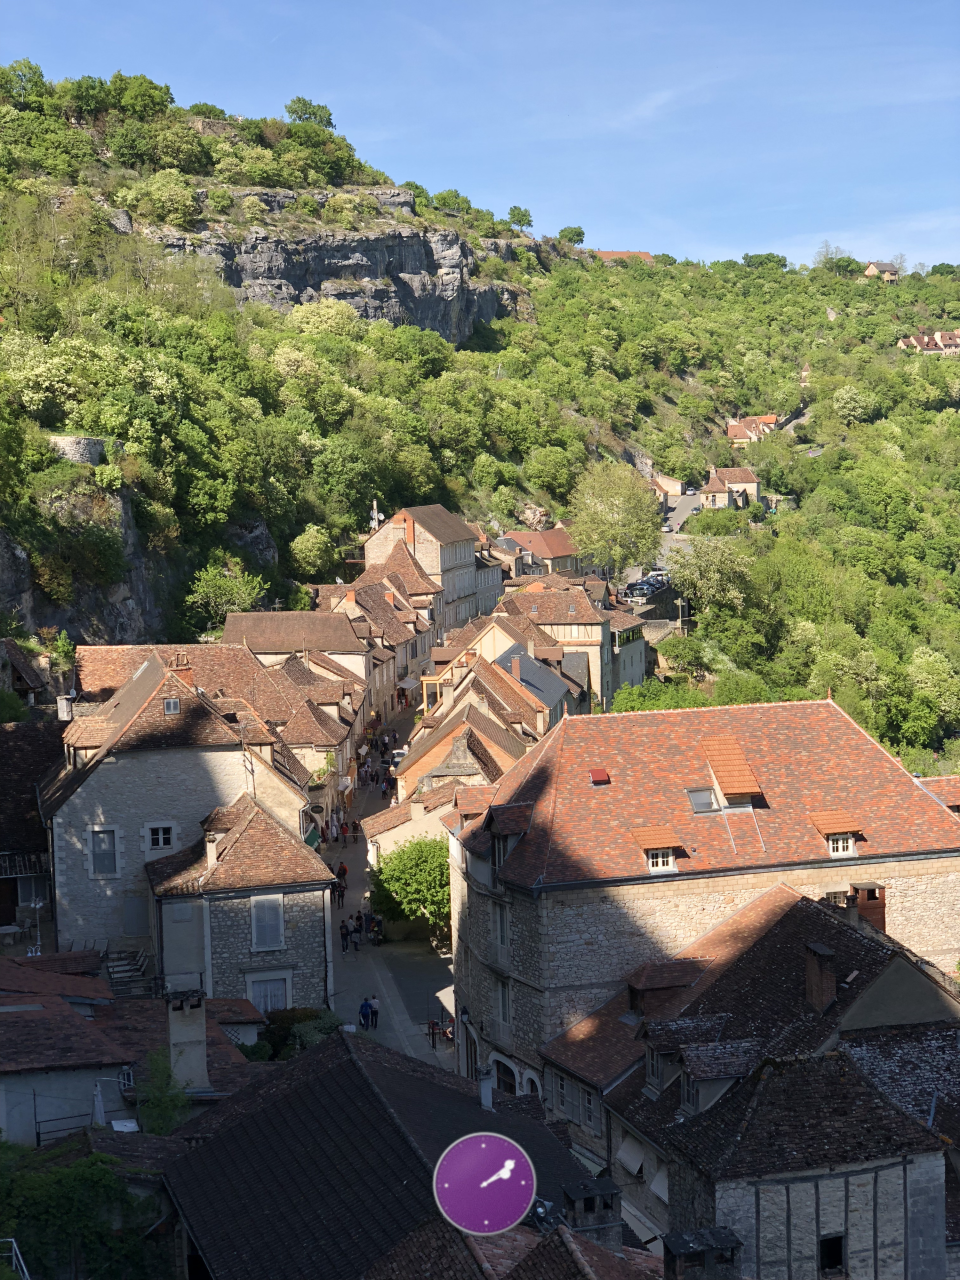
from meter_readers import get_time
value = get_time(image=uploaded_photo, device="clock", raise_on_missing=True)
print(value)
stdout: 2:09
